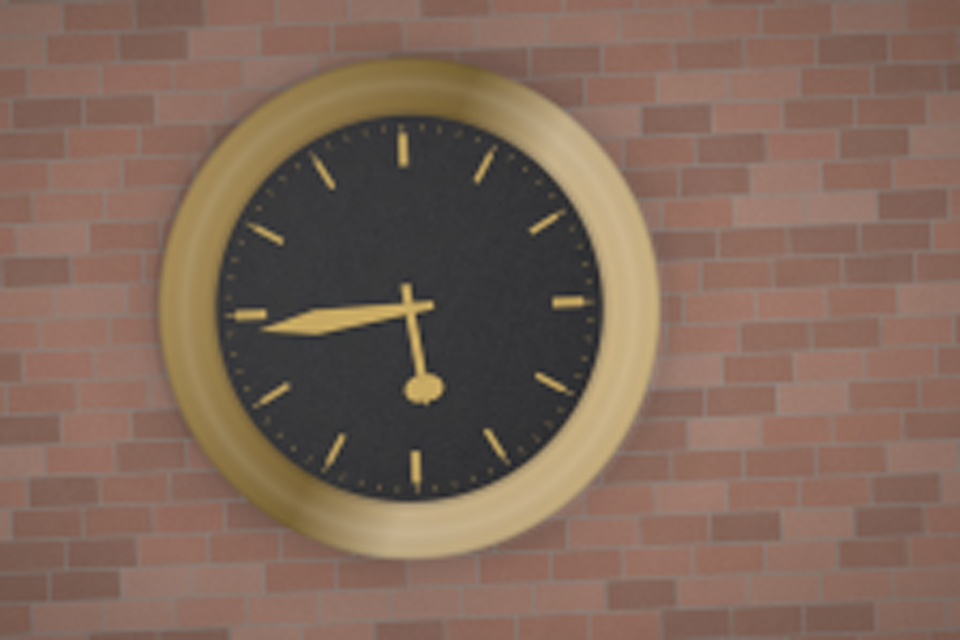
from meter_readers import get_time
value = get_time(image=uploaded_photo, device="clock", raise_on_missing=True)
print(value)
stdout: 5:44
